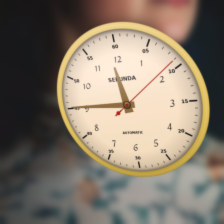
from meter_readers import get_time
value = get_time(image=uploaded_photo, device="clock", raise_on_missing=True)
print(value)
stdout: 11:45:09
